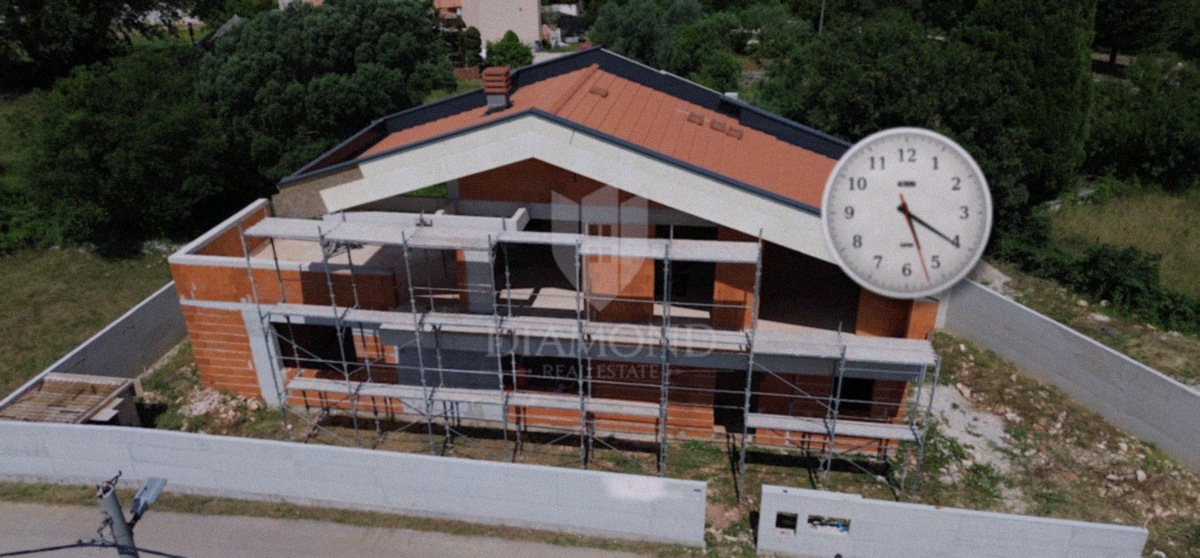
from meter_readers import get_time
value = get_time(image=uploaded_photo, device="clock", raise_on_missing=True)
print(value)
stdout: 5:20:27
